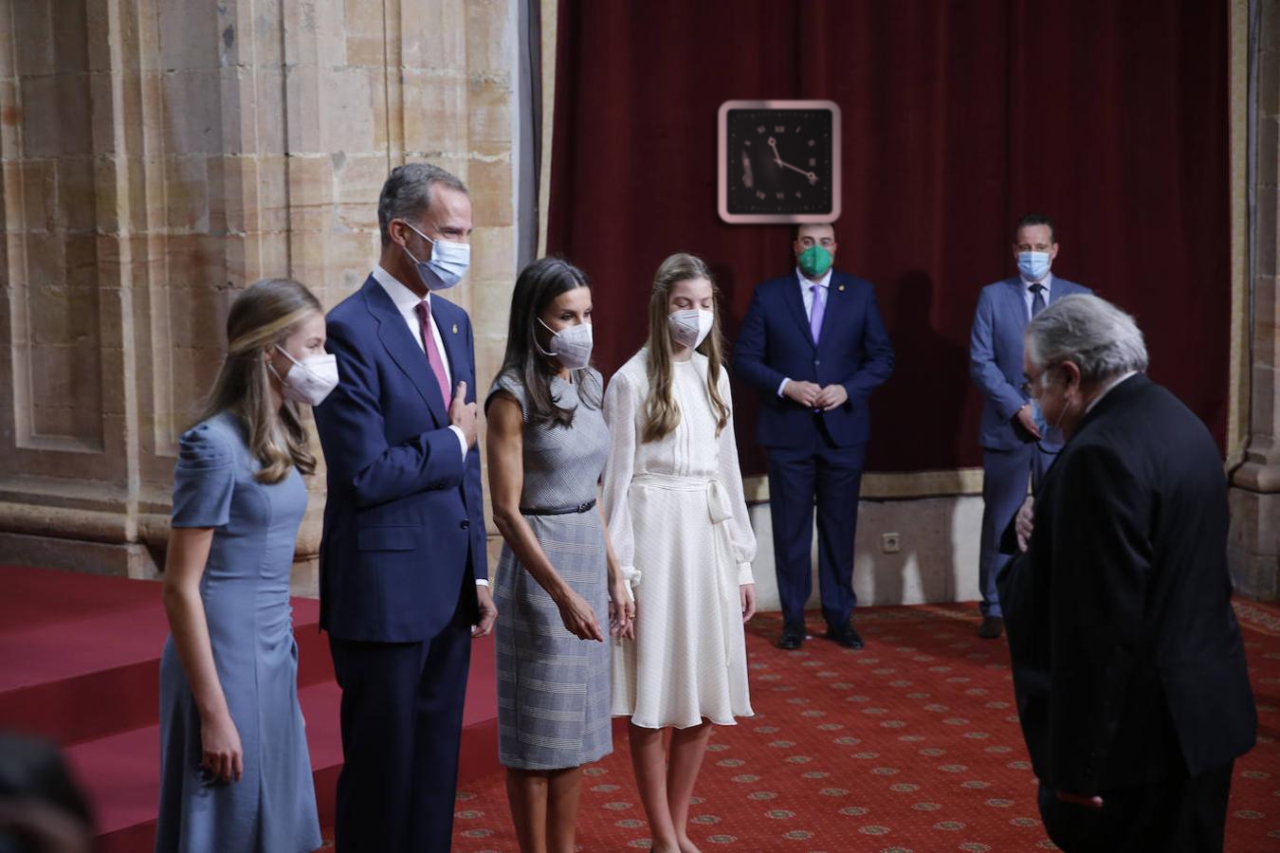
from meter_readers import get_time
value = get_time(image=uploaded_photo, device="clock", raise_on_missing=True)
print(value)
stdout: 11:19
